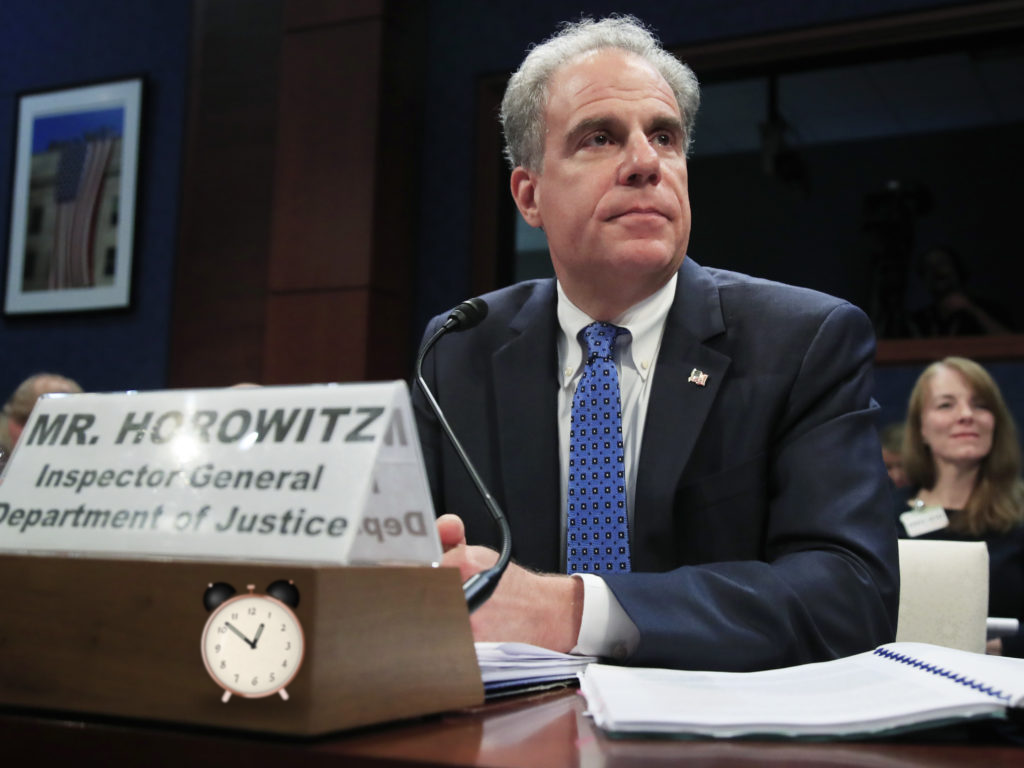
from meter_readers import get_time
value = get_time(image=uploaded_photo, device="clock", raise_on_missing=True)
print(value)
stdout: 12:52
